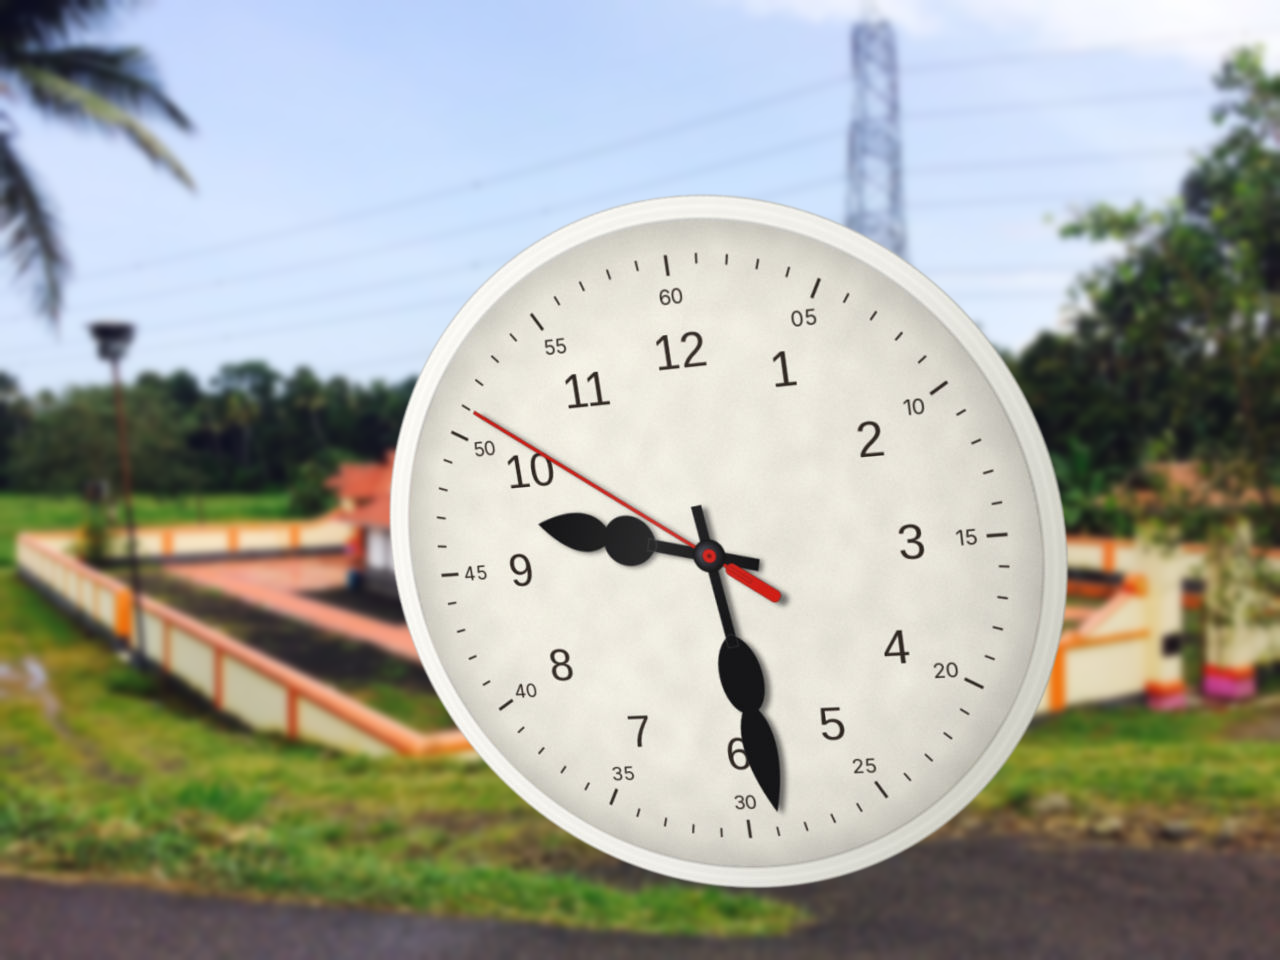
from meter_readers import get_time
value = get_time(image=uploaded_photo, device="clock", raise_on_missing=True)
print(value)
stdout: 9:28:51
